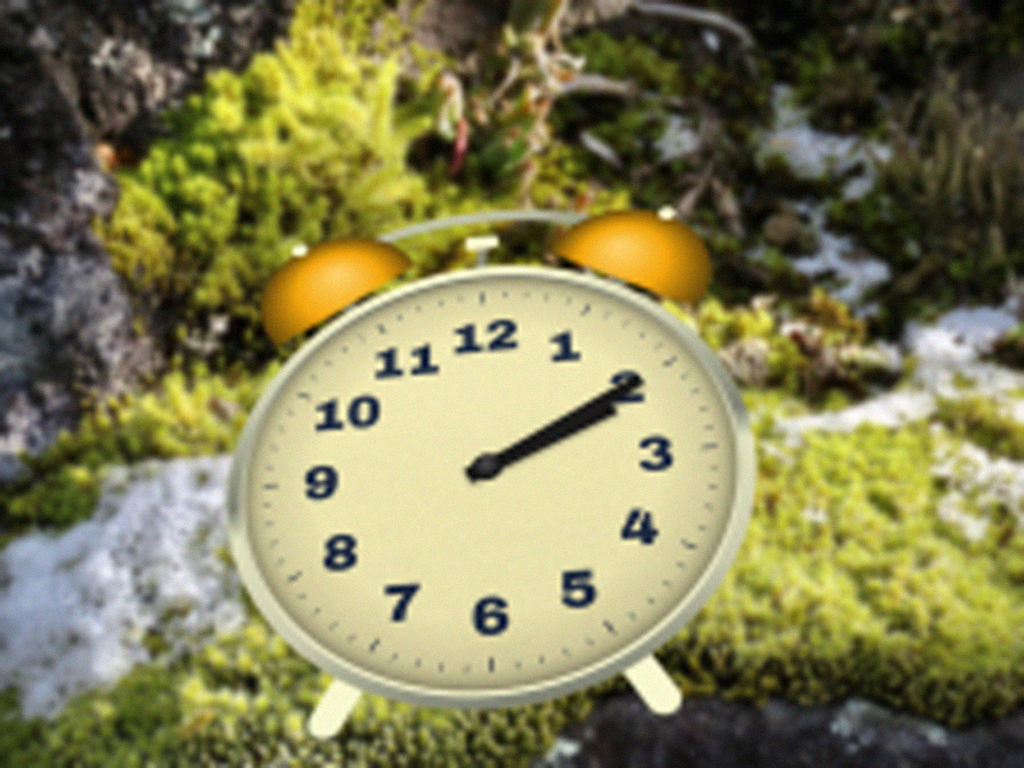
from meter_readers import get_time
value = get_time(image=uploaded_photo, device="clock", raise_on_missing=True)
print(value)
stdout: 2:10
